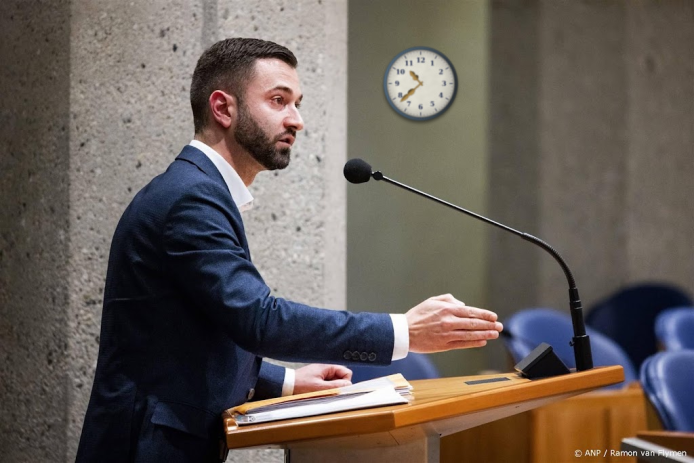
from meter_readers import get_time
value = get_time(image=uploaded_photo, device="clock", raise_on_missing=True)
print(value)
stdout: 10:38
